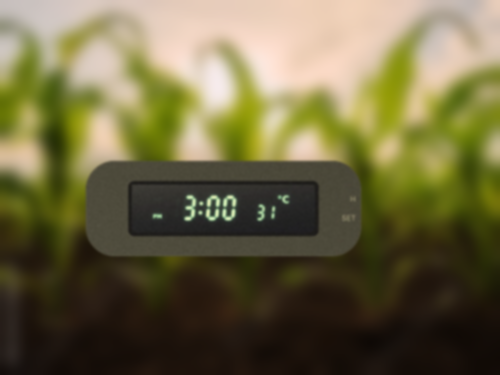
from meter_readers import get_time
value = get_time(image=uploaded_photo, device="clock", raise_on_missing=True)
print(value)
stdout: 3:00
